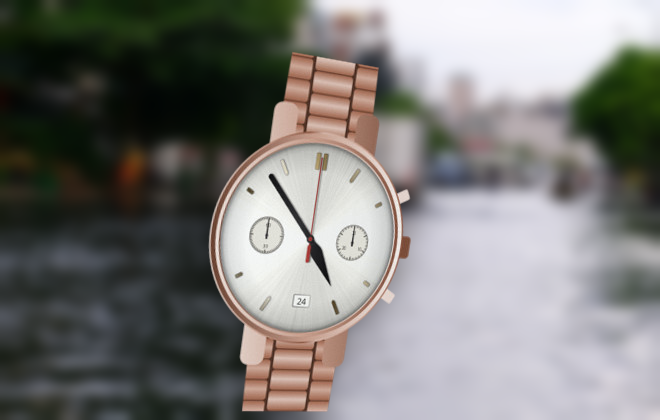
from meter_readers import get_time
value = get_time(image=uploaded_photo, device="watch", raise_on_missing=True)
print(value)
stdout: 4:53
